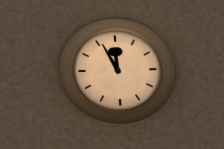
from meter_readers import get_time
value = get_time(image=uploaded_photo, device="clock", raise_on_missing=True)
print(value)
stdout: 11:56
